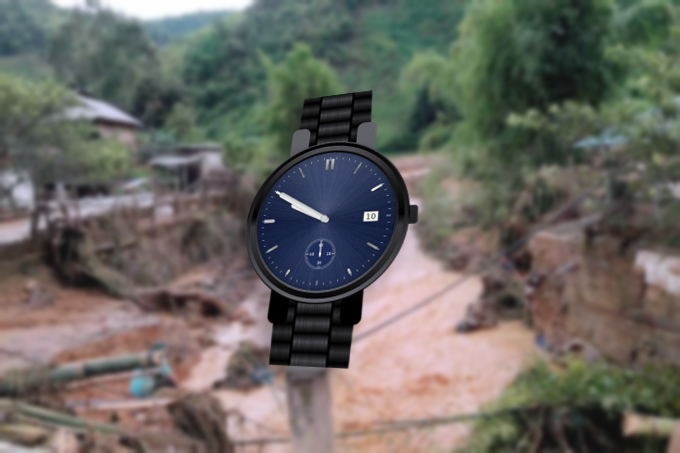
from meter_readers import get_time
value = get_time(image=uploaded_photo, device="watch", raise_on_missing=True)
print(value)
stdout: 9:50
